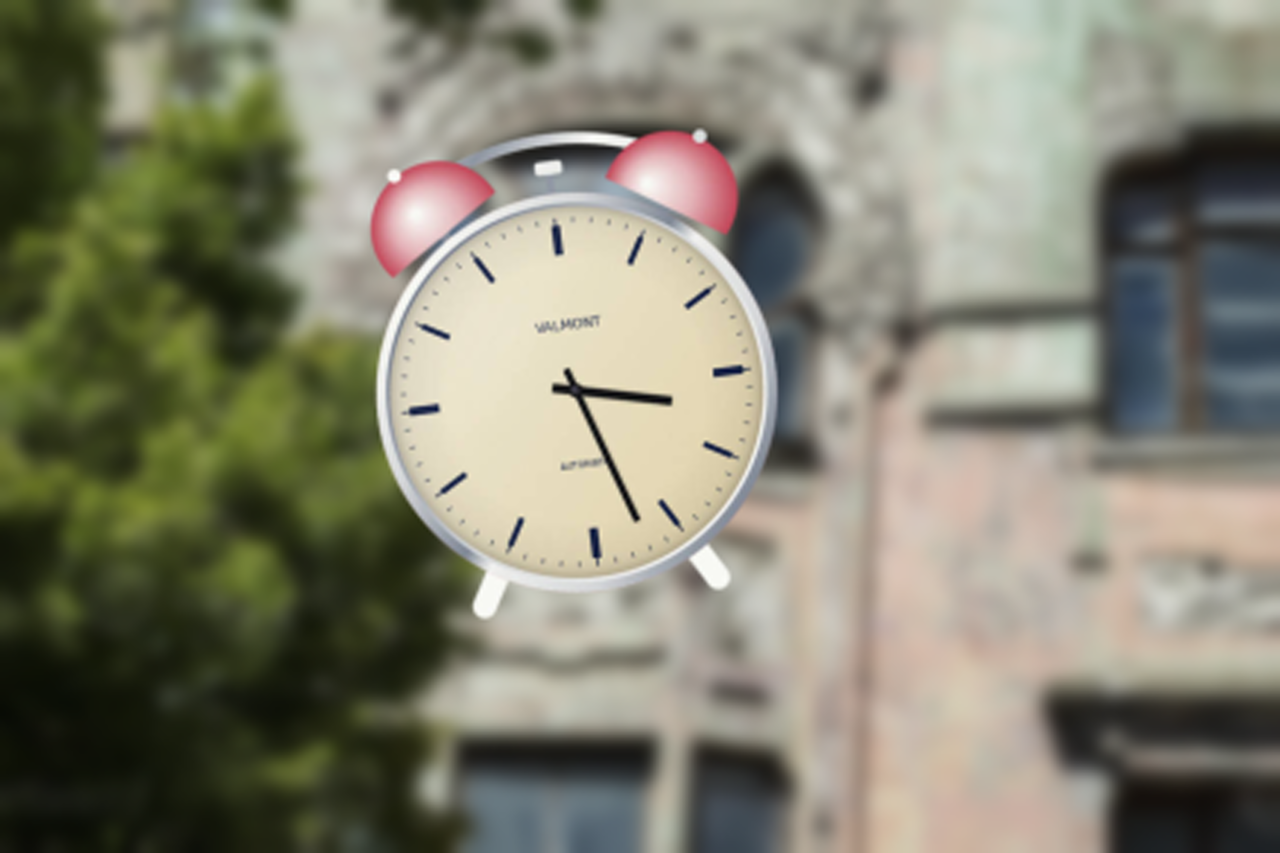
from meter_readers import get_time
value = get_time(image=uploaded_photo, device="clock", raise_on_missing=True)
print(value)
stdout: 3:27
